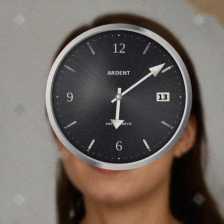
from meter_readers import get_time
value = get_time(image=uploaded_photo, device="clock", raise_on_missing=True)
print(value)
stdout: 6:09
